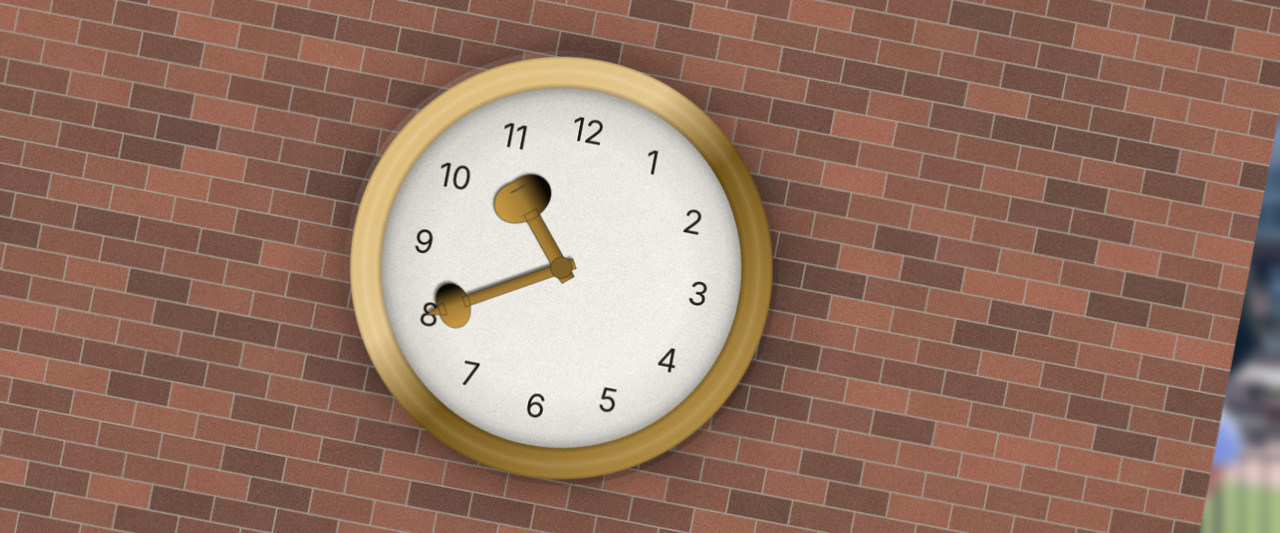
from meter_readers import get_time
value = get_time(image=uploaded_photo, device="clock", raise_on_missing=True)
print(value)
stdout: 10:40
